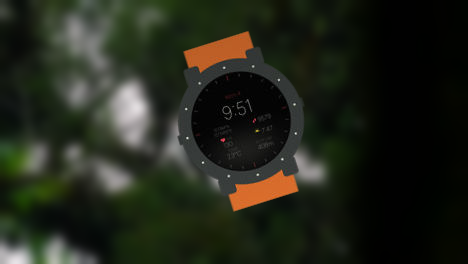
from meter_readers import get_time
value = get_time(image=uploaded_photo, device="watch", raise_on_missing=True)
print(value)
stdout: 9:51
